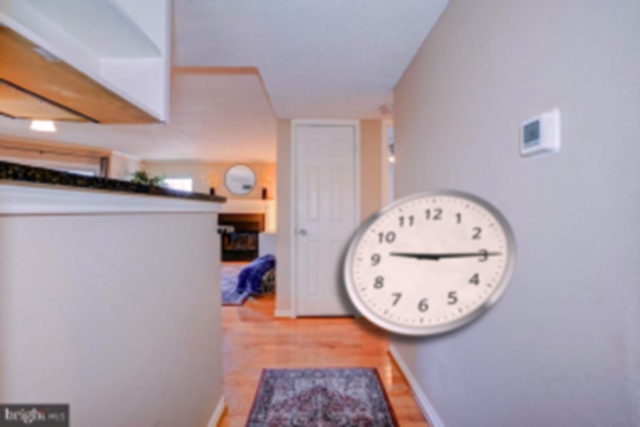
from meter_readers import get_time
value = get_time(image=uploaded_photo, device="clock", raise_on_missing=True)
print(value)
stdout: 9:15
